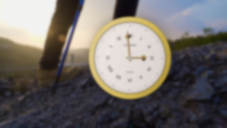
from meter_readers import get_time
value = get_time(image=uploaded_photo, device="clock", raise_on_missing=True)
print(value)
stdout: 2:59
